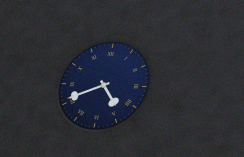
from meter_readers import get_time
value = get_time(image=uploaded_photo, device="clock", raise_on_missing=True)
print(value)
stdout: 4:41
